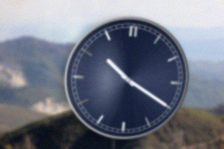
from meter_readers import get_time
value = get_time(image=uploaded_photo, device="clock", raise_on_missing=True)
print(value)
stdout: 10:20
